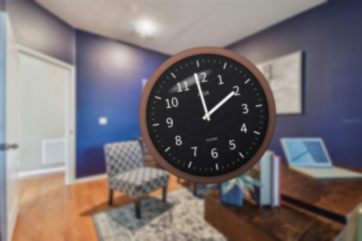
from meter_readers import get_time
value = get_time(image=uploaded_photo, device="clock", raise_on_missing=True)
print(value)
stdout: 1:59
